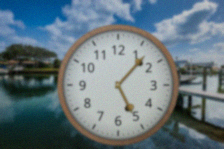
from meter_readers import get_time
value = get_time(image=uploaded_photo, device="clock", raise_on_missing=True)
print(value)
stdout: 5:07
